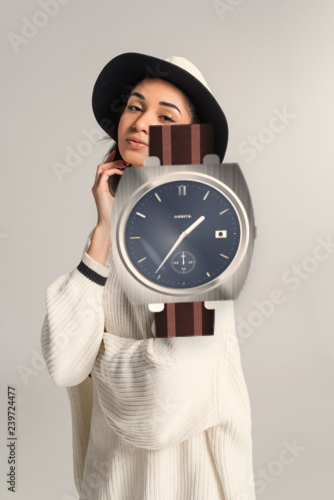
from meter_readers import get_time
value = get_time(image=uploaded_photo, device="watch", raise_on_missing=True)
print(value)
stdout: 1:36
